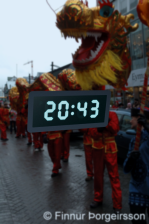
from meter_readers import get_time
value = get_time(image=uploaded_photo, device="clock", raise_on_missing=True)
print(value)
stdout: 20:43
